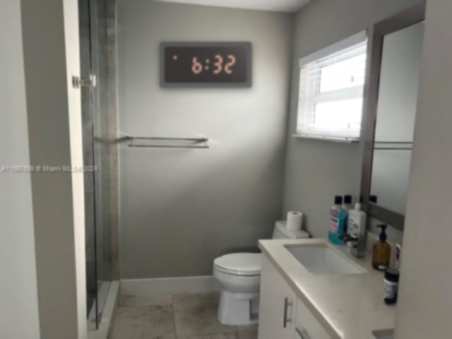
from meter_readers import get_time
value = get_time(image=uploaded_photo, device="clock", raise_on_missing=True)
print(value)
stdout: 6:32
